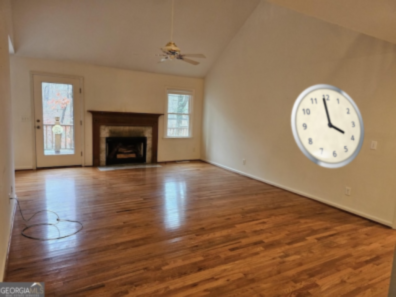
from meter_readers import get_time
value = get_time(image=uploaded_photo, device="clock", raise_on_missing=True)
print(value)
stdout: 3:59
